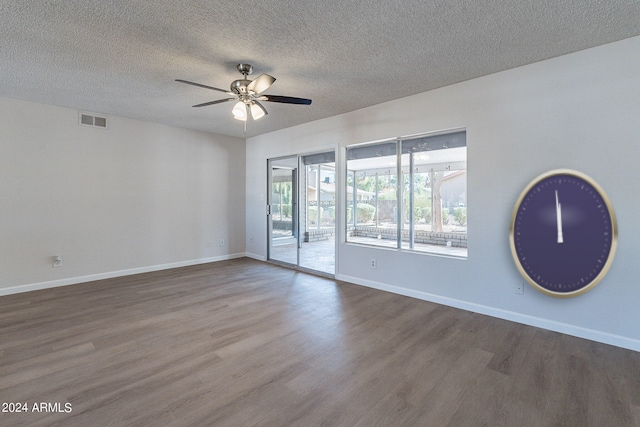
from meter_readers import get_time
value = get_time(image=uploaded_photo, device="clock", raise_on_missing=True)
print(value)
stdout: 11:59
